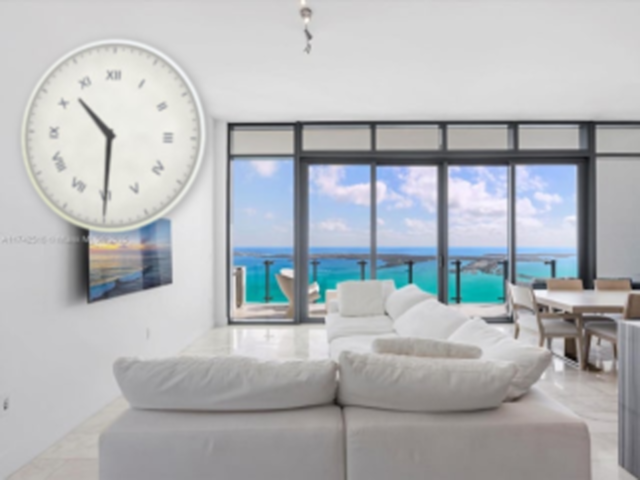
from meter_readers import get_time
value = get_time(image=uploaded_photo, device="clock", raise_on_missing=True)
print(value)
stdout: 10:30
